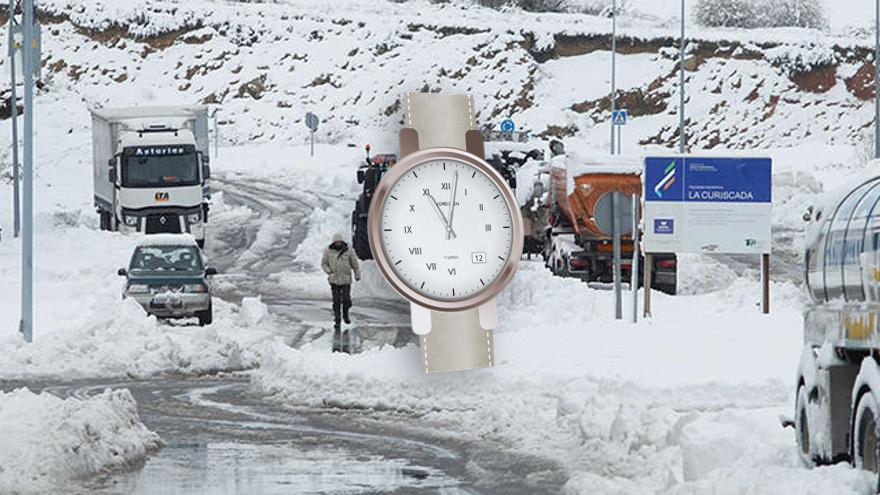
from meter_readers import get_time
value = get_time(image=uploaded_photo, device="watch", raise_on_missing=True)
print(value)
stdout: 11:02
